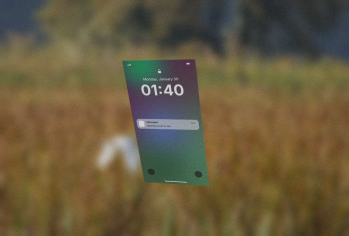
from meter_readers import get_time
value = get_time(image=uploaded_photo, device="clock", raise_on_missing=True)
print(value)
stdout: 1:40
